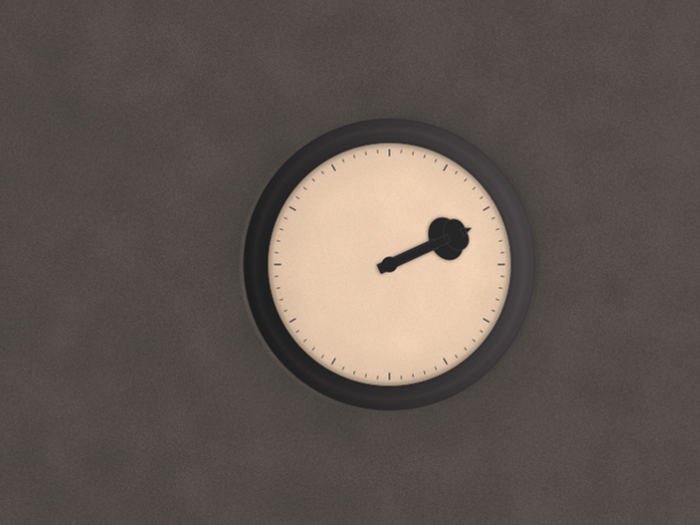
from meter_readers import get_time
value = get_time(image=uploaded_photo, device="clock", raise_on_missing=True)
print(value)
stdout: 2:11
